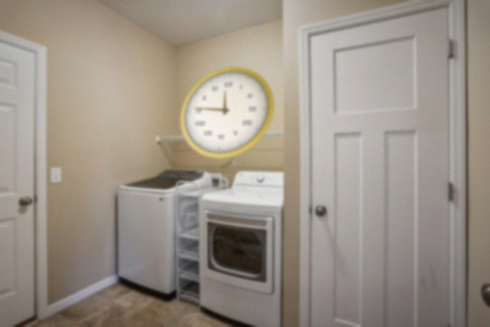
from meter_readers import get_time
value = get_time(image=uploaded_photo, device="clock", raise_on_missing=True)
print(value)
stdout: 11:46
